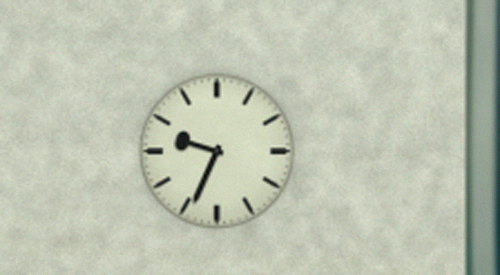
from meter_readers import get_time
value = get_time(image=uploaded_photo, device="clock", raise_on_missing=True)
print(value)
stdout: 9:34
